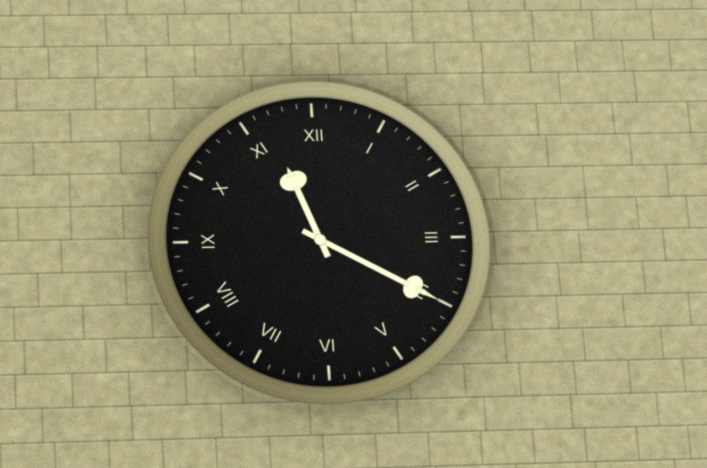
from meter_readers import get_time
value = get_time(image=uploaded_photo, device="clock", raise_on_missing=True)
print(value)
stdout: 11:20
